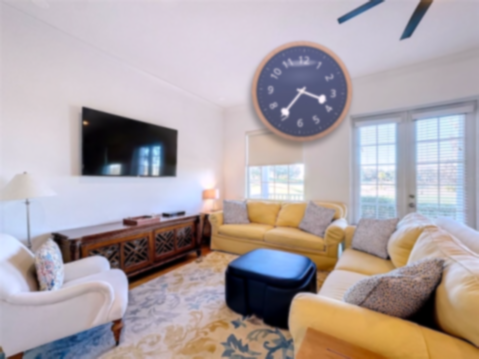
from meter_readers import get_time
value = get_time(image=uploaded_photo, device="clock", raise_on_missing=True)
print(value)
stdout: 3:36
